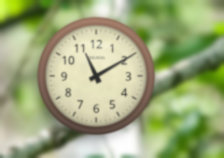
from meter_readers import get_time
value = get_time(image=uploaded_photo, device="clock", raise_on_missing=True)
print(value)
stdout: 11:10
